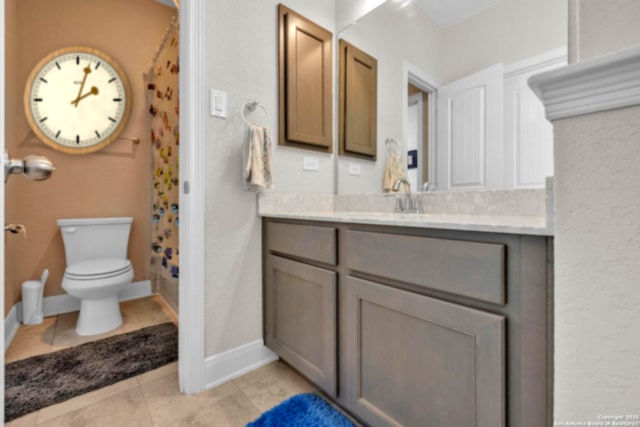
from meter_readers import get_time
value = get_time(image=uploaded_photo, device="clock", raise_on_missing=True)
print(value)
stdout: 2:03
